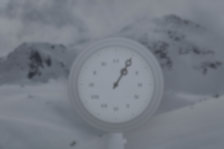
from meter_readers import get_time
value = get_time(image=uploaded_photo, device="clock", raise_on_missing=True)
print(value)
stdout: 1:05
